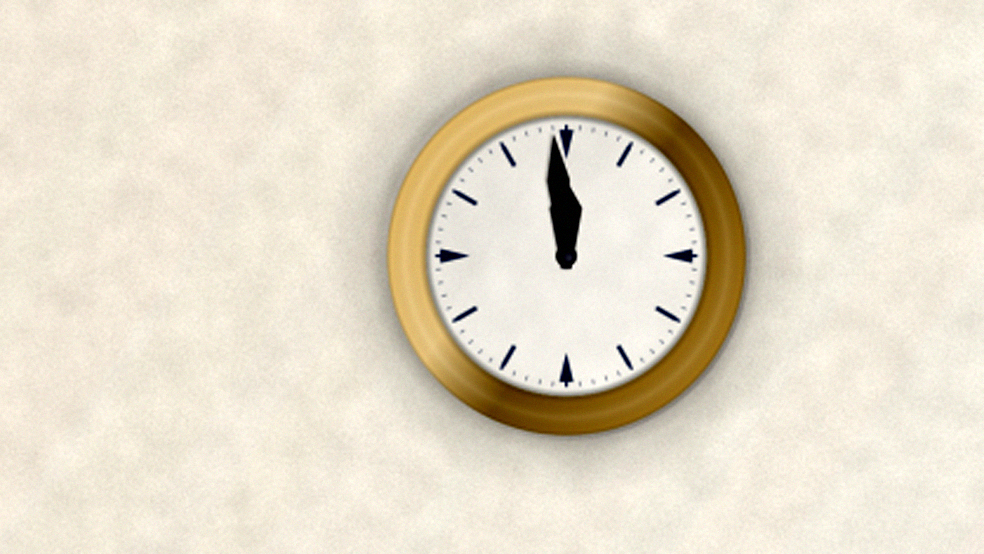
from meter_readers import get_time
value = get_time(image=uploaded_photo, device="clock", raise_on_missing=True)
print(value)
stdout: 11:59
